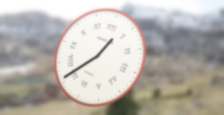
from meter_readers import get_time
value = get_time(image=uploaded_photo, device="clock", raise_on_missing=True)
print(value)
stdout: 12:36
